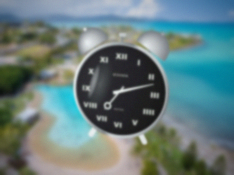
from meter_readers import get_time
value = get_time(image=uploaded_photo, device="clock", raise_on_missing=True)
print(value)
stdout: 7:12
